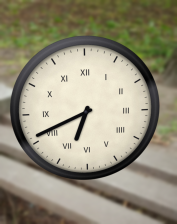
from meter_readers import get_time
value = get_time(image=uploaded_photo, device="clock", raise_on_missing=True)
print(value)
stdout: 6:41
